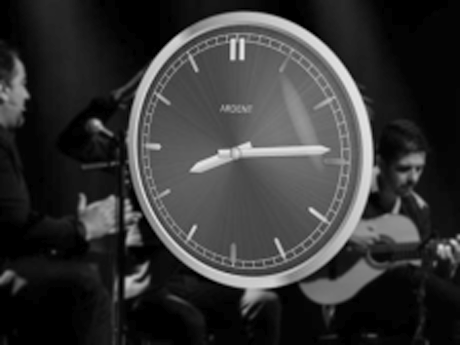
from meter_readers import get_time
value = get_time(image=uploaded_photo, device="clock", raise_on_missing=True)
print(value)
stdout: 8:14
